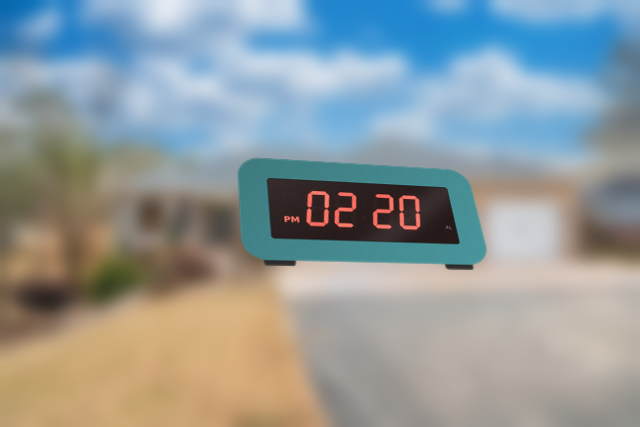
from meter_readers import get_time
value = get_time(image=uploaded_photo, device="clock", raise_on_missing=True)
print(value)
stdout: 2:20
